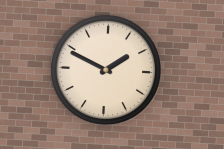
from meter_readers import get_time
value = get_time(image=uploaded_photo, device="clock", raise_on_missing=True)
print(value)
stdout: 1:49
